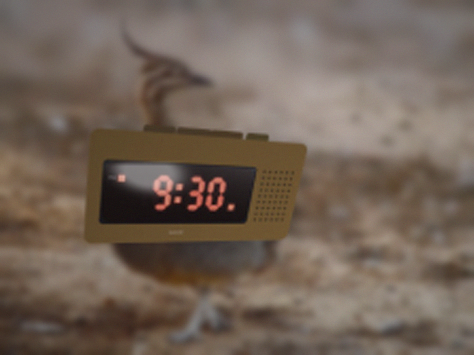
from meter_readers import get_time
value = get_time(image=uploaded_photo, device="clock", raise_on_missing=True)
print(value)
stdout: 9:30
